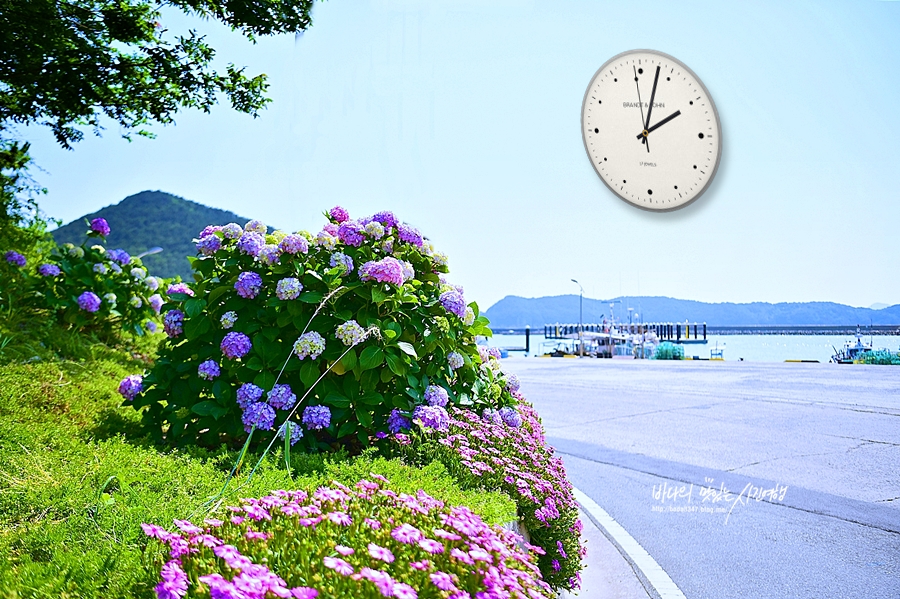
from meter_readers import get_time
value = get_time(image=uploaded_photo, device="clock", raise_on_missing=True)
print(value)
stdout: 2:02:59
